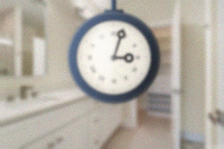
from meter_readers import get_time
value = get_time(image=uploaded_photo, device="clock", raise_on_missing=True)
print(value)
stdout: 3:03
